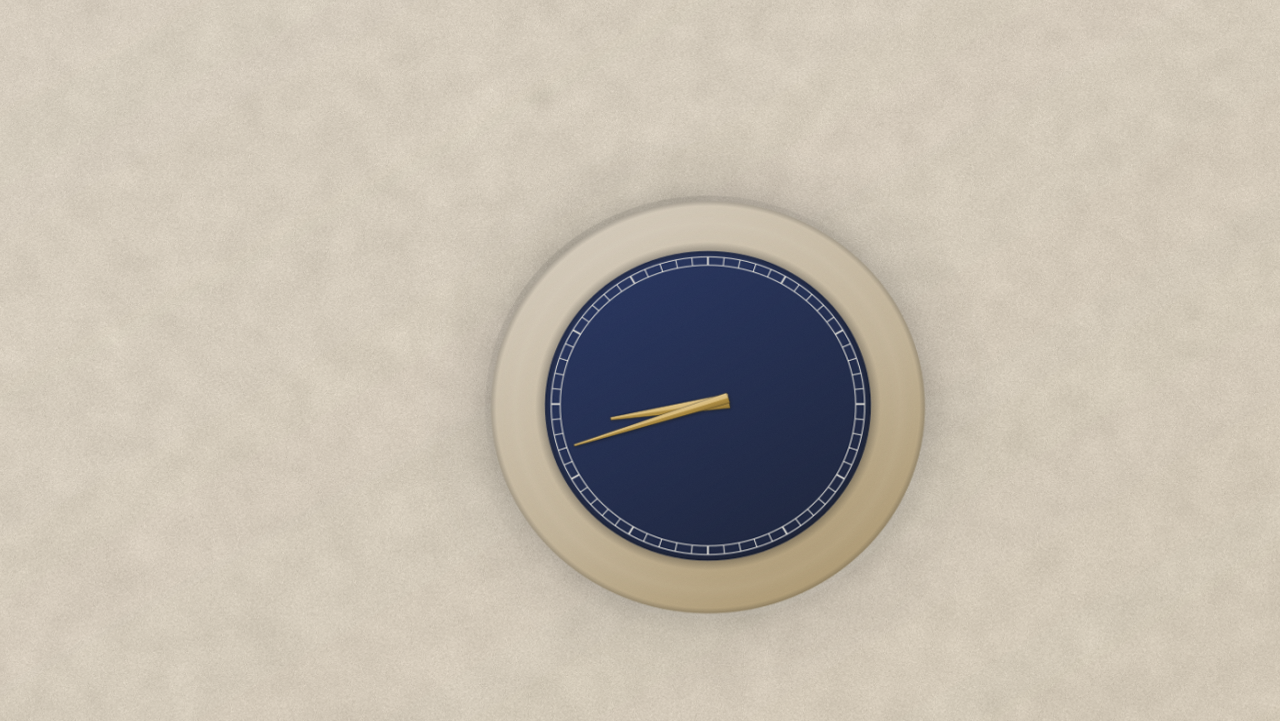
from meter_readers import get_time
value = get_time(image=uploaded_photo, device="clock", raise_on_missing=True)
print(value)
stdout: 8:42
